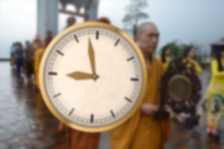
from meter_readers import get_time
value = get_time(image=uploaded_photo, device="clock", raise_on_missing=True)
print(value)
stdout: 8:58
